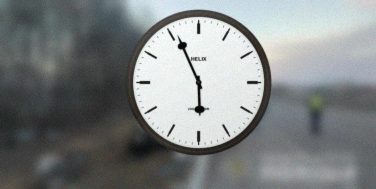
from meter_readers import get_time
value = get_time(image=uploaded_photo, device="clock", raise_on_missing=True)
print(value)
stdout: 5:56
